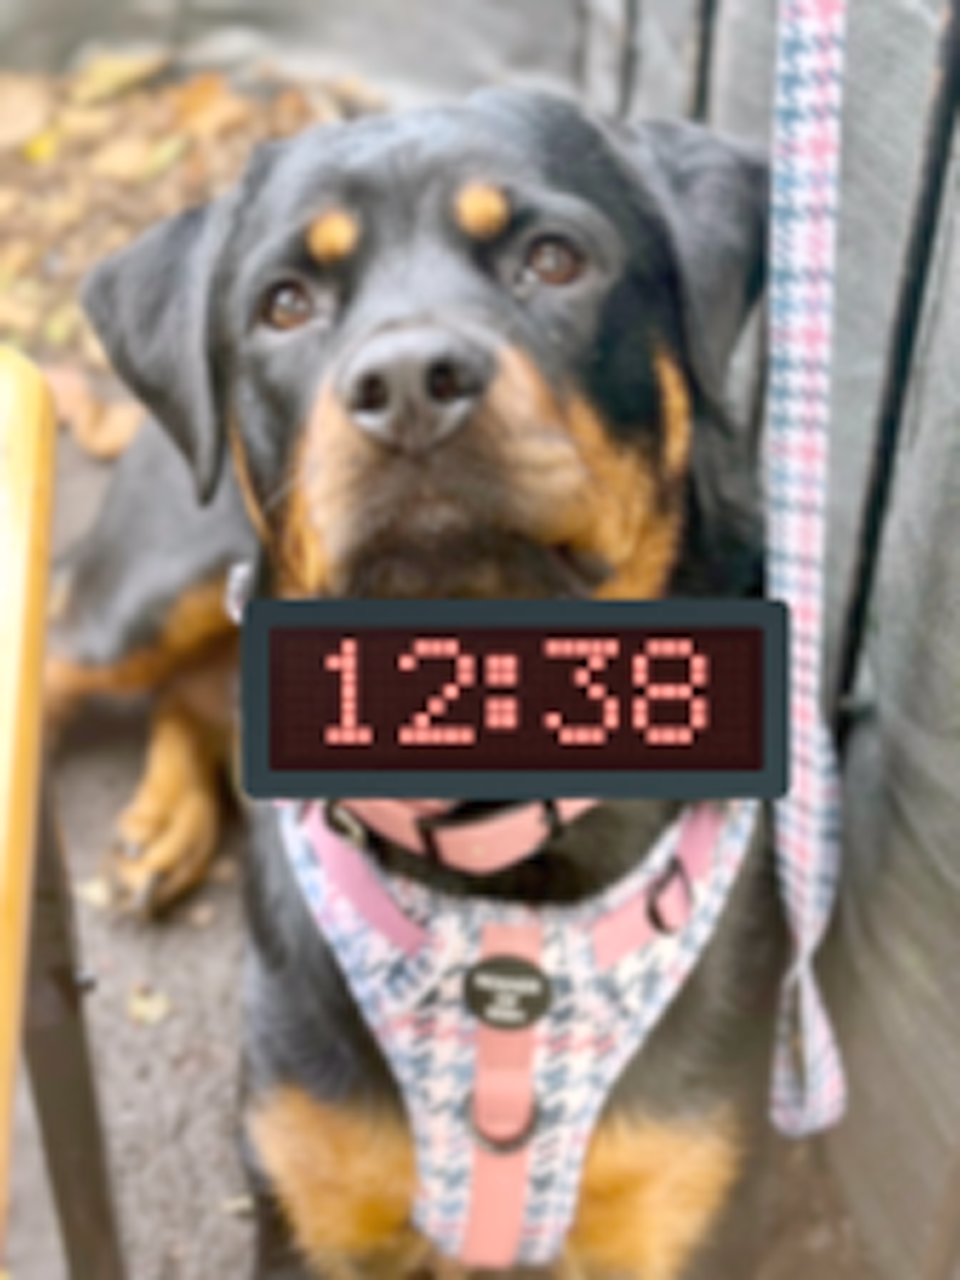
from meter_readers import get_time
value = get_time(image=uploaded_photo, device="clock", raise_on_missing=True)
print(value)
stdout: 12:38
